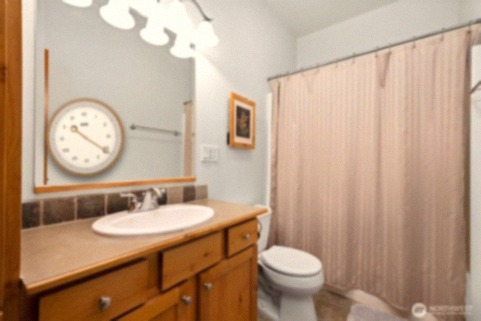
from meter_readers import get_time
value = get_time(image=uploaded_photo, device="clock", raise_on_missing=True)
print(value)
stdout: 10:21
